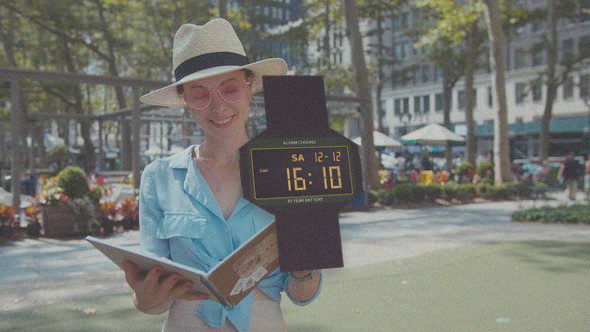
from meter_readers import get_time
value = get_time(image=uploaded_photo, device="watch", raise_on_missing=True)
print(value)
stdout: 16:10
